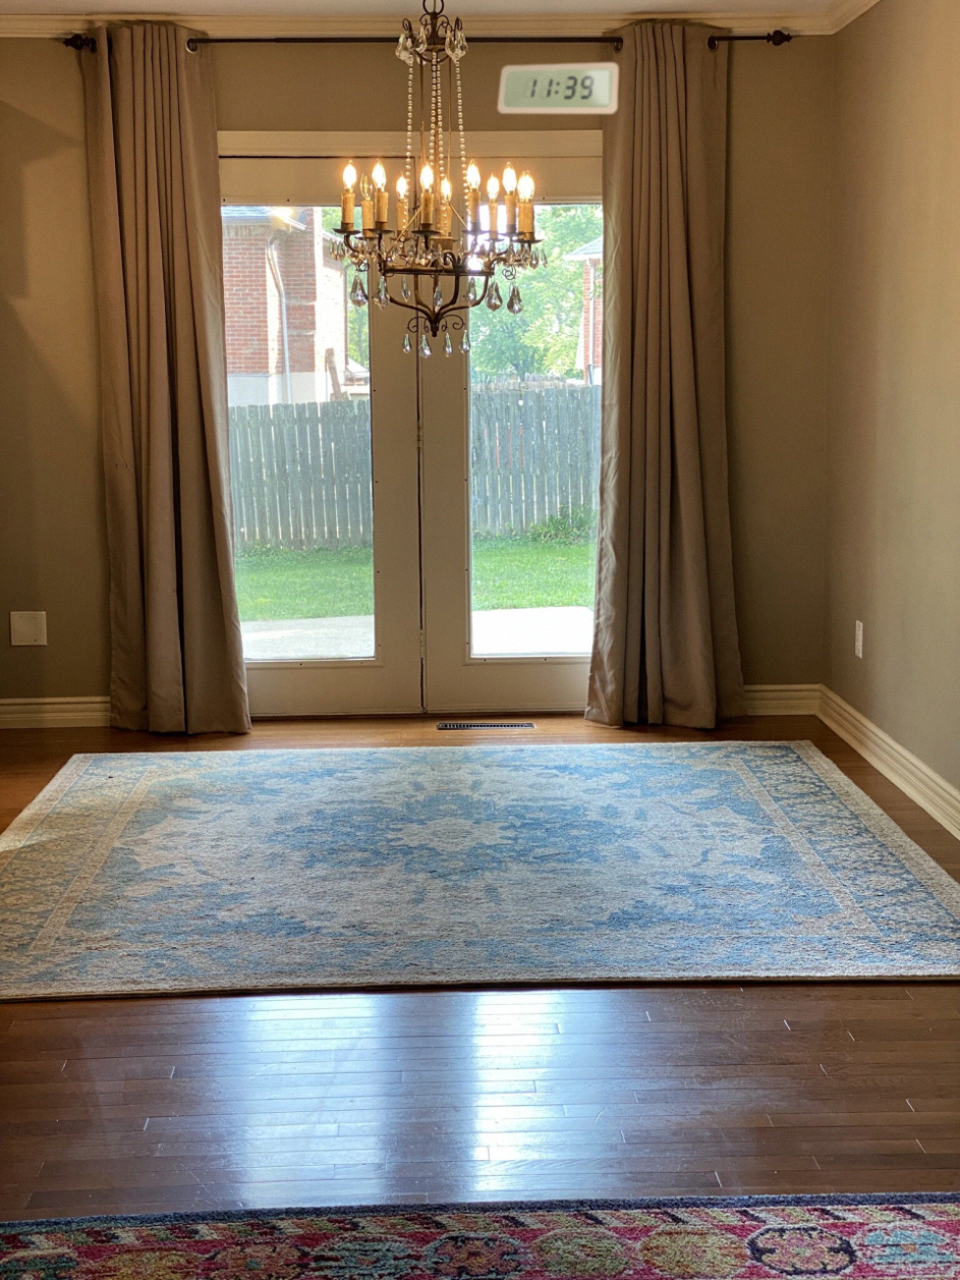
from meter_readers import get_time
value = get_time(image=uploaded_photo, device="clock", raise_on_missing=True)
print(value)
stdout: 11:39
